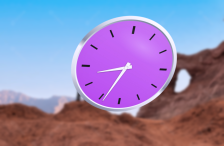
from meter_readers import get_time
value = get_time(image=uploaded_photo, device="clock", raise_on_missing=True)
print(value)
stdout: 8:34
